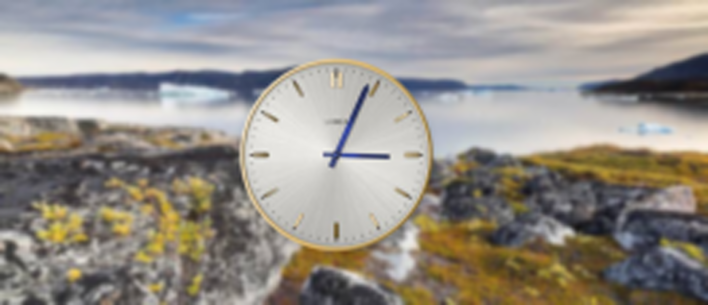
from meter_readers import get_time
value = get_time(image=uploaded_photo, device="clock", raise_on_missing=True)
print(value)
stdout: 3:04
